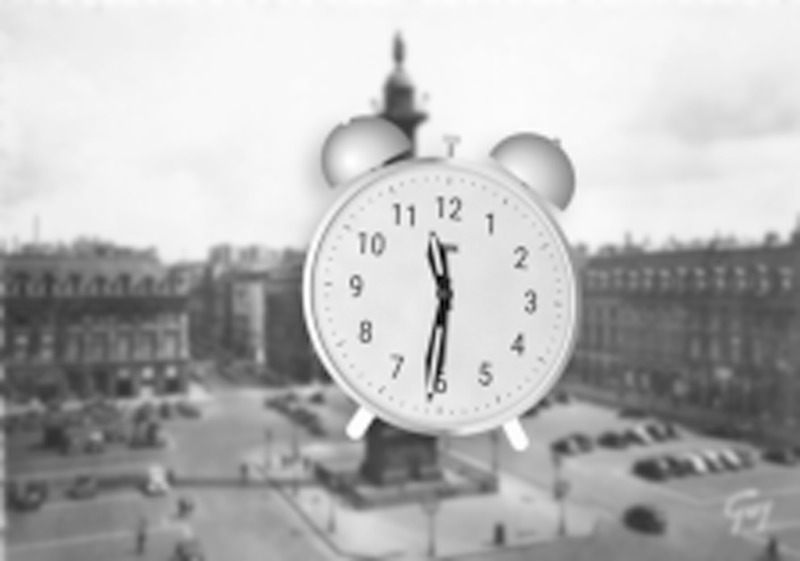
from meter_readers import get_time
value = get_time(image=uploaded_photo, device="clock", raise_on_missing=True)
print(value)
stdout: 11:31
